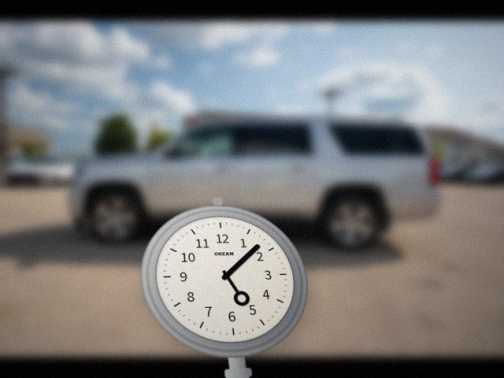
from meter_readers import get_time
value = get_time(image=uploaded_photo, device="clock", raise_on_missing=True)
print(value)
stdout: 5:08
